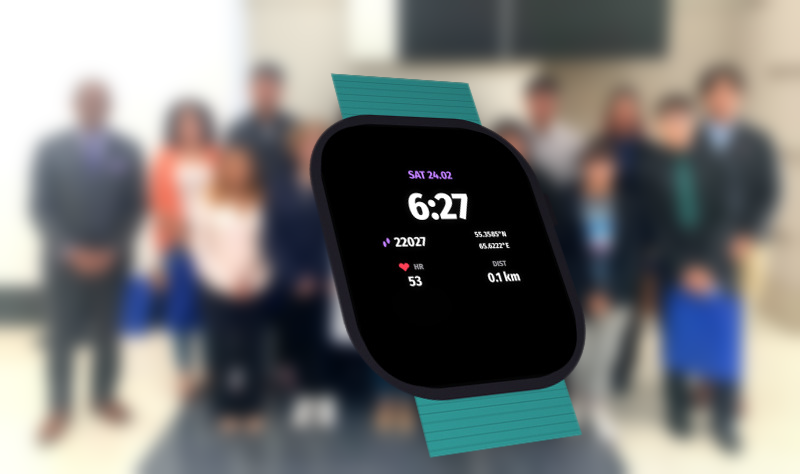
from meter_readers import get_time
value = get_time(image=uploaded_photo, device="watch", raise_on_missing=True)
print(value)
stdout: 6:27
